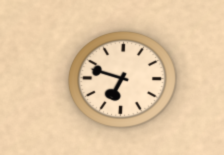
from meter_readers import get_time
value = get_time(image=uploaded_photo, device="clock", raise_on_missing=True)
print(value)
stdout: 6:48
